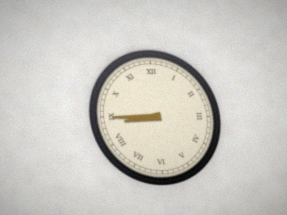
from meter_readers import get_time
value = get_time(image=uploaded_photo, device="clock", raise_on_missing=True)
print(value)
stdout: 8:45
